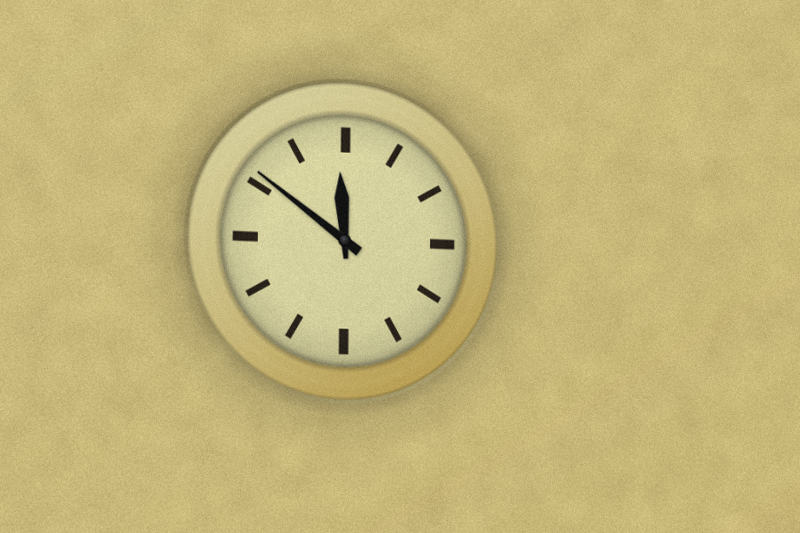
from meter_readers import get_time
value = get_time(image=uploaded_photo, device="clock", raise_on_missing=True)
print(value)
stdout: 11:51
